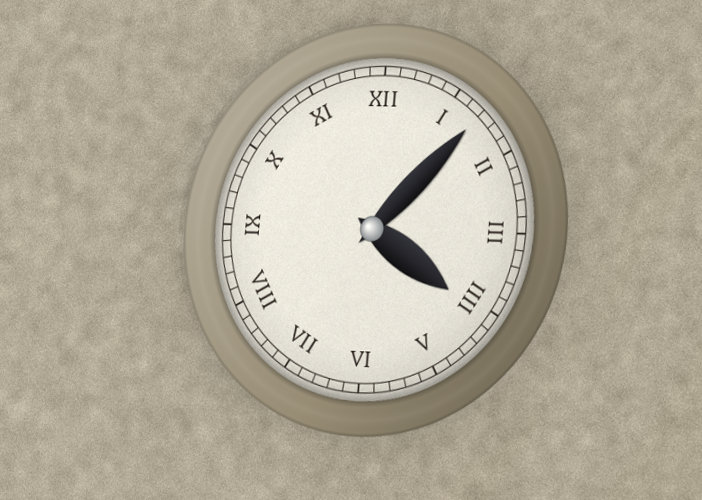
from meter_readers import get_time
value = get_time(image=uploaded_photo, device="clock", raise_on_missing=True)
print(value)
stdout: 4:07
